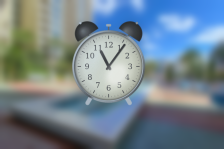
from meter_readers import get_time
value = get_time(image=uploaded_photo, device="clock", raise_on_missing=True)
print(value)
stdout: 11:06
